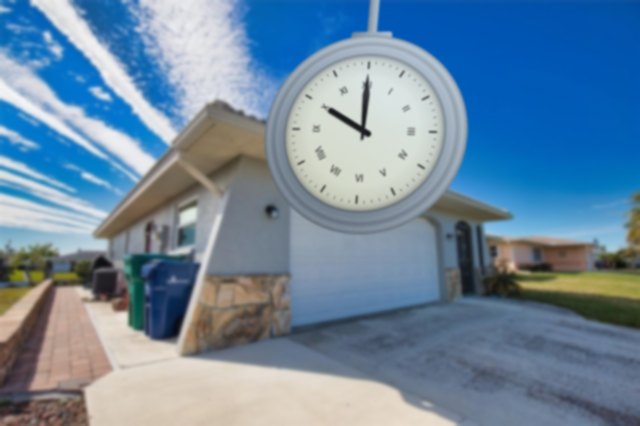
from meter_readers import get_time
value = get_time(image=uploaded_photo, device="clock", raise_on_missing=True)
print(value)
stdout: 10:00
